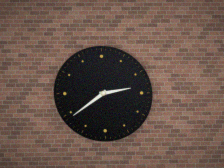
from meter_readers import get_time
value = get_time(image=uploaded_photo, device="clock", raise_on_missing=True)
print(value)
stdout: 2:39
